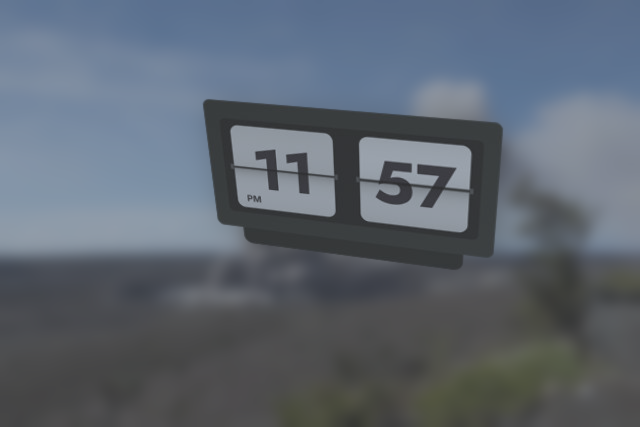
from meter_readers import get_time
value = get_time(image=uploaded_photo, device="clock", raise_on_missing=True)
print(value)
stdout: 11:57
